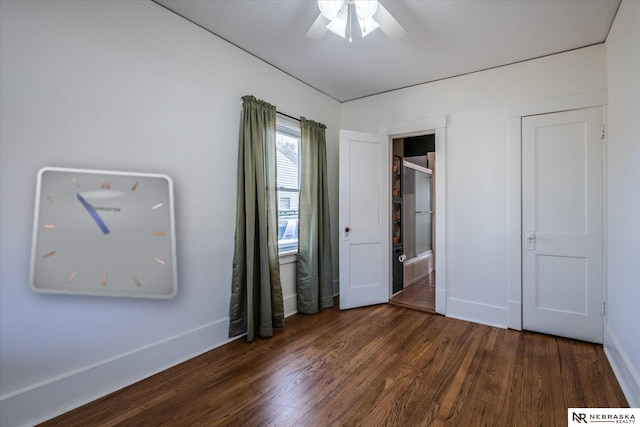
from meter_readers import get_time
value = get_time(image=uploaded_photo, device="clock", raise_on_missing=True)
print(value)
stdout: 10:54
